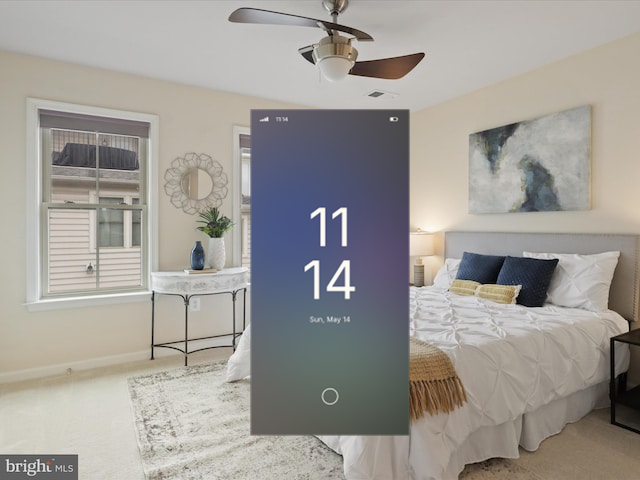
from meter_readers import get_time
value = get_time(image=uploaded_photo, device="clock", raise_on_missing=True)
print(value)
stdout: 11:14
